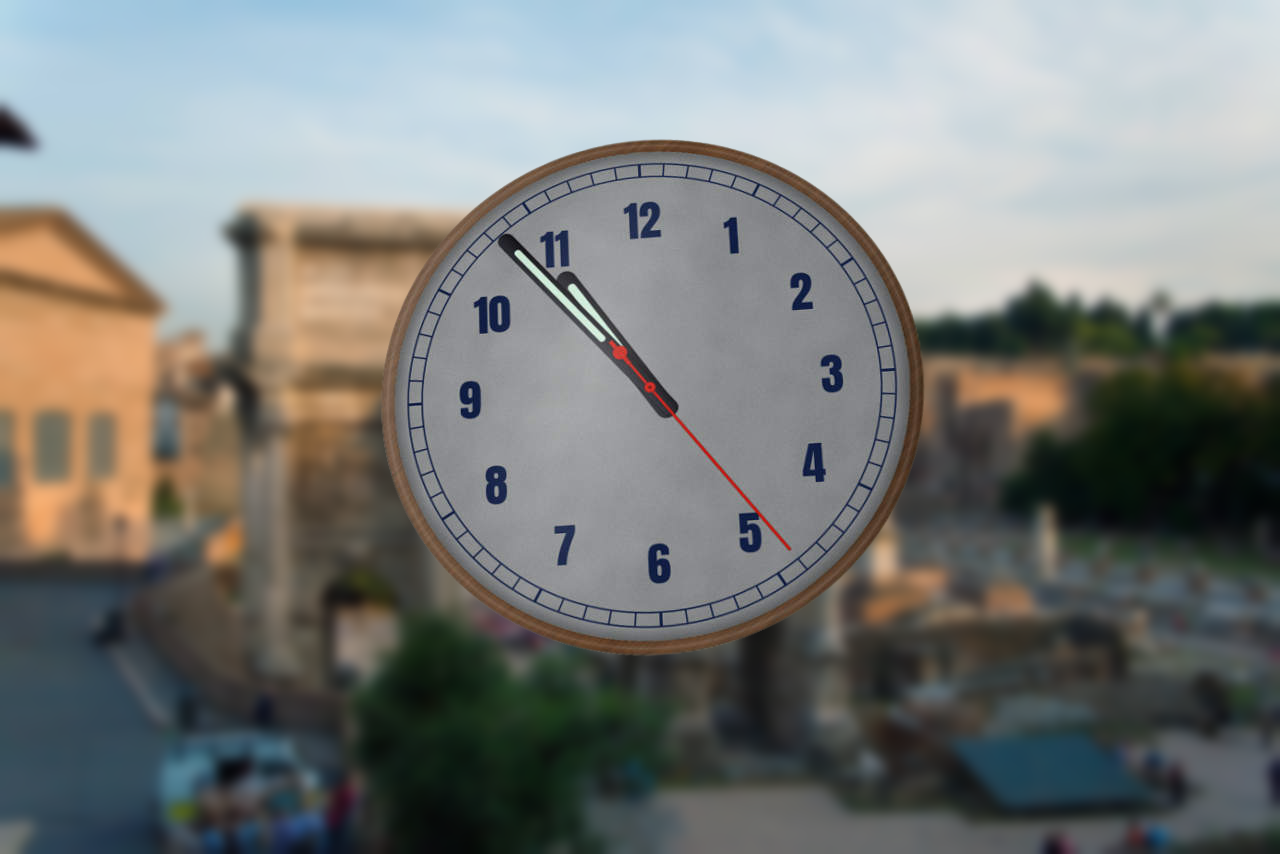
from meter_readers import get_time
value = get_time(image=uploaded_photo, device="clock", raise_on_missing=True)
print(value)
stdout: 10:53:24
